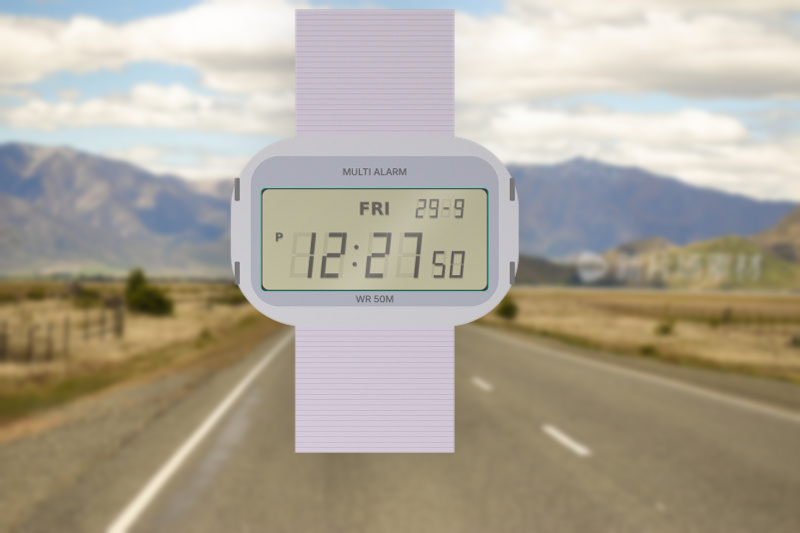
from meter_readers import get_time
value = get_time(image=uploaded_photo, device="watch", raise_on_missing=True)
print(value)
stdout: 12:27:50
